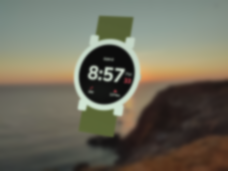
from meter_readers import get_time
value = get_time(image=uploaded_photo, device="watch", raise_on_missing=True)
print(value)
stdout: 8:57
